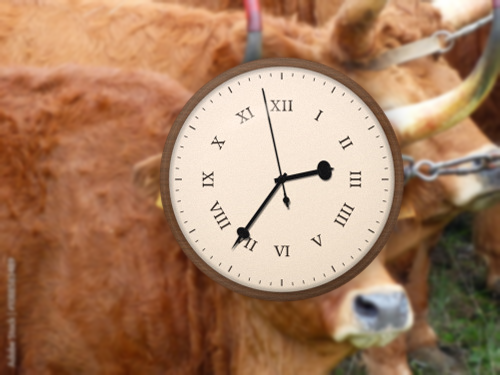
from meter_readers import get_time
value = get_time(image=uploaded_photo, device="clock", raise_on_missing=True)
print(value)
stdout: 2:35:58
